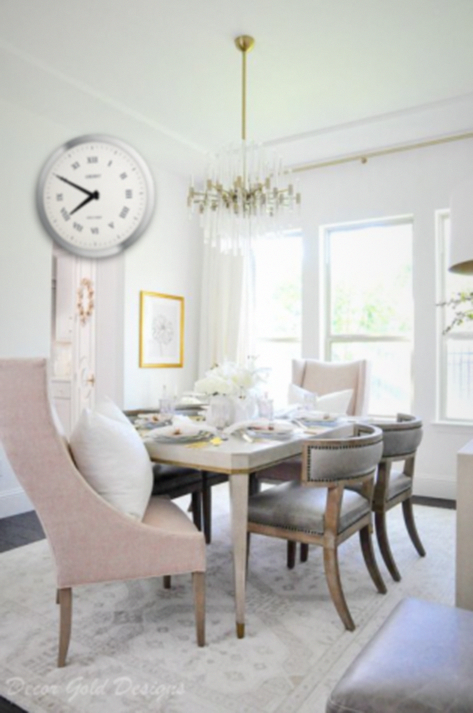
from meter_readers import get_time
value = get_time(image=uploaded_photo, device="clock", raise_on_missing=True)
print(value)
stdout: 7:50
